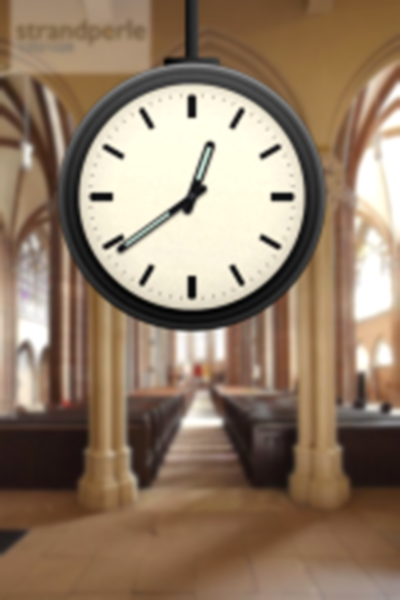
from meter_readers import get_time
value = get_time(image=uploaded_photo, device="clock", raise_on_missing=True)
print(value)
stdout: 12:39
